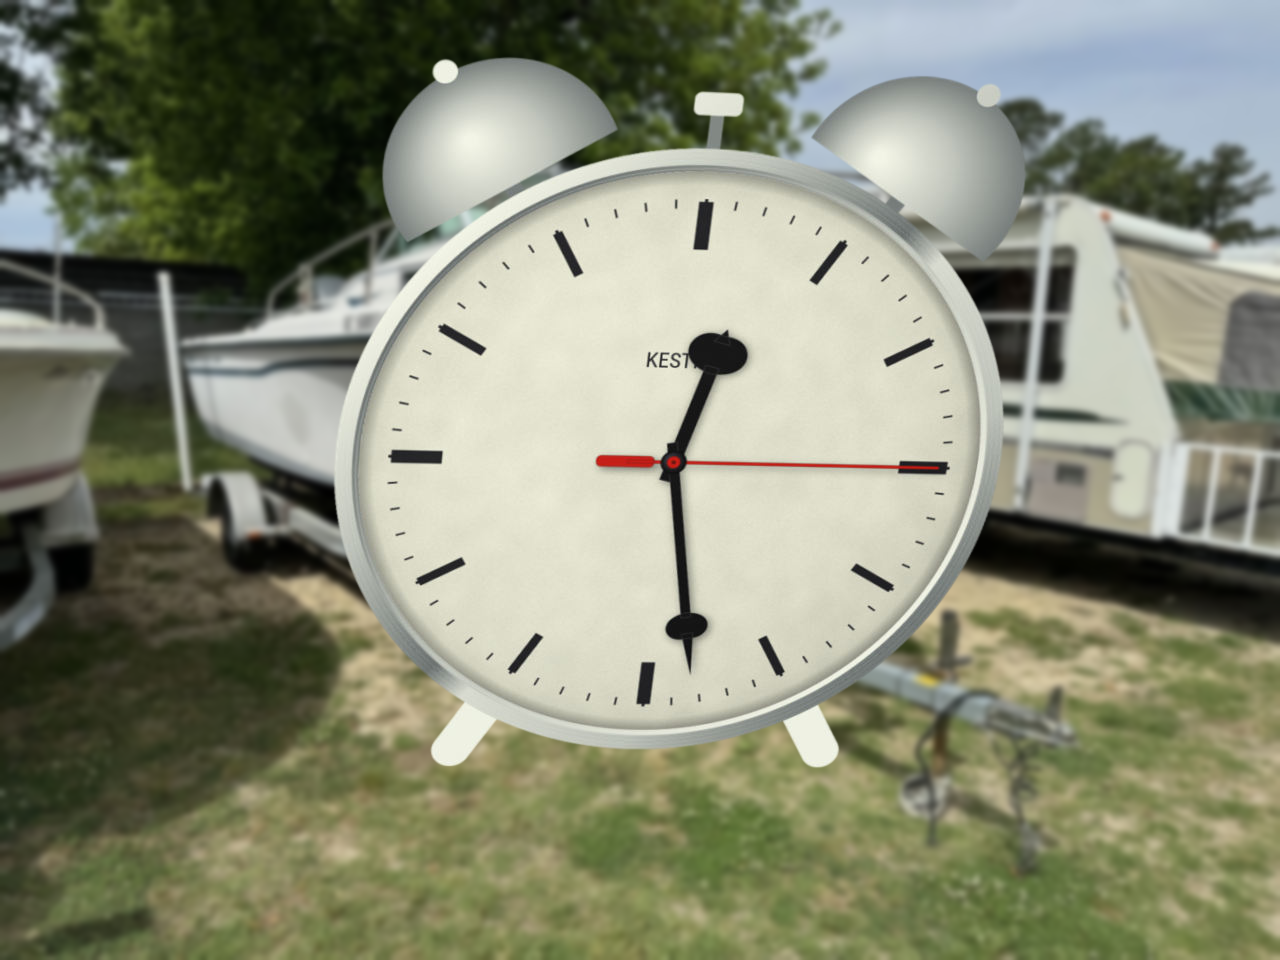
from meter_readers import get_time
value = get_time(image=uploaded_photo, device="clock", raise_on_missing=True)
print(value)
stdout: 12:28:15
